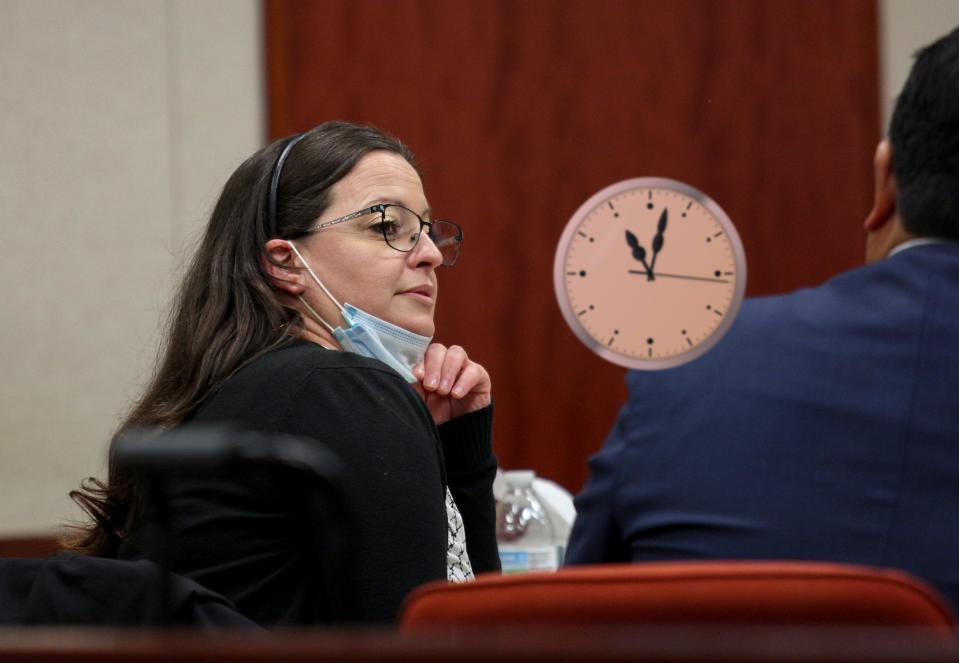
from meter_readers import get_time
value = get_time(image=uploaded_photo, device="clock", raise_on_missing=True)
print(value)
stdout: 11:02:16
